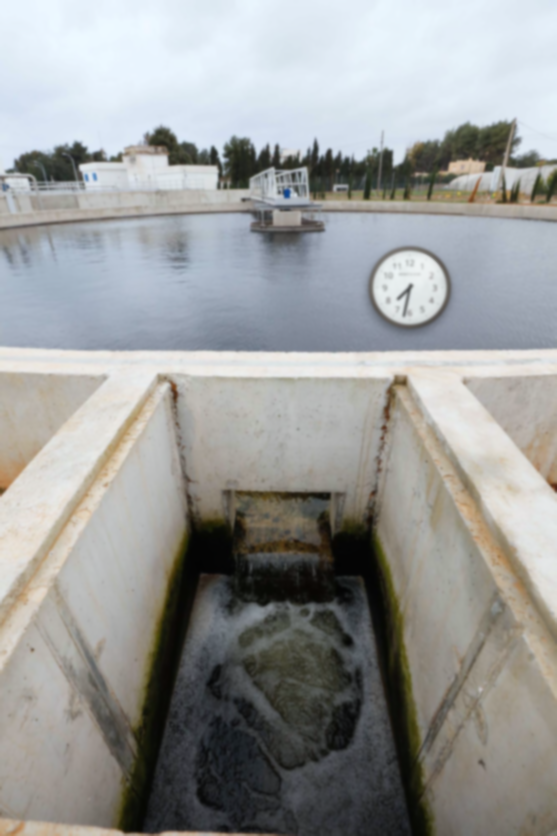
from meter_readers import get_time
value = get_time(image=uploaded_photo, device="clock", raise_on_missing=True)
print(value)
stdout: 7:32
